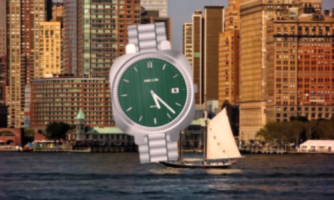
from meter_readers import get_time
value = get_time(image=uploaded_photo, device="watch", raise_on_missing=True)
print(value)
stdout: 5:23
